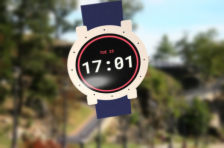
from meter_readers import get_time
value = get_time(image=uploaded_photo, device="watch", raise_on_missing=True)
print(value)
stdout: 17:01
